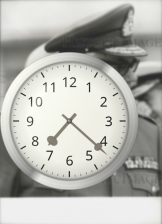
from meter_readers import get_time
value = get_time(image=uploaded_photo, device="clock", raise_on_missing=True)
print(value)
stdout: 7:22
